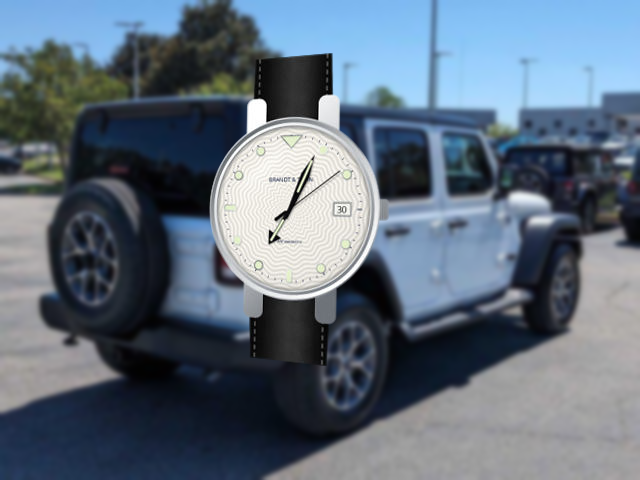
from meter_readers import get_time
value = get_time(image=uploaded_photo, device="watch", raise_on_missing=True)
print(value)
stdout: 7:04:09
